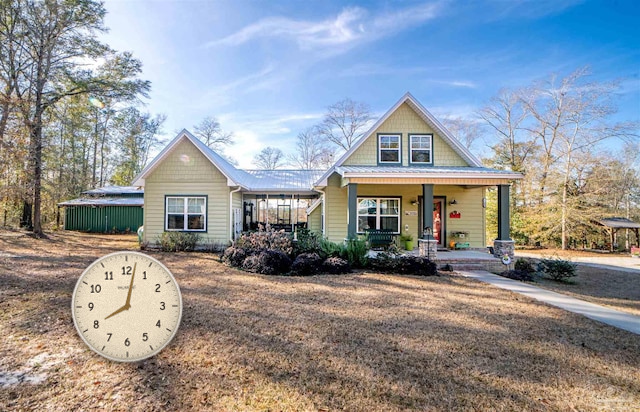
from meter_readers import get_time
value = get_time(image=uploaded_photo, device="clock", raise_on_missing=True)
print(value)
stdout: 8:02
